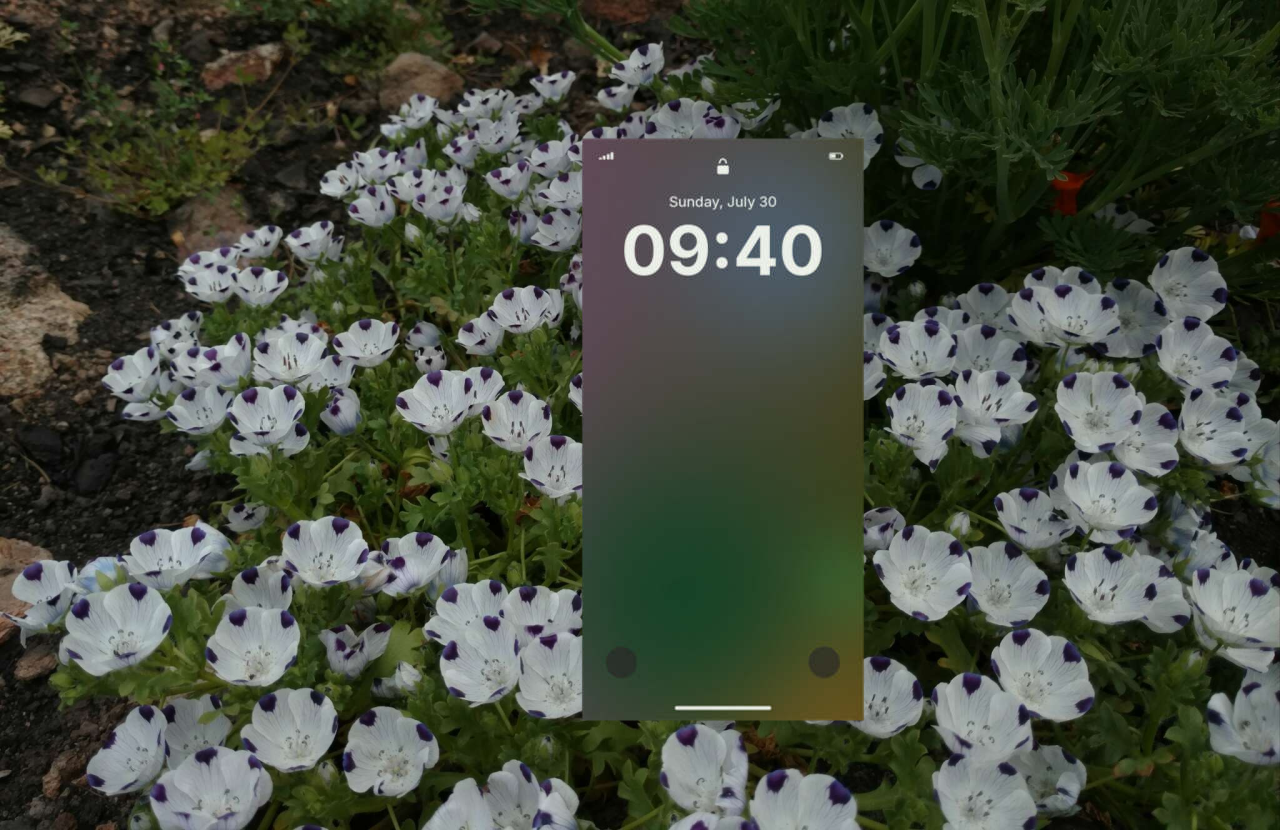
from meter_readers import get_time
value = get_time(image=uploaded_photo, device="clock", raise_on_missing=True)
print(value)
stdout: 9:40
